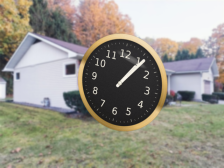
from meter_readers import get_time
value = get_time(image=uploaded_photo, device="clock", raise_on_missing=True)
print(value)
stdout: 1:06
